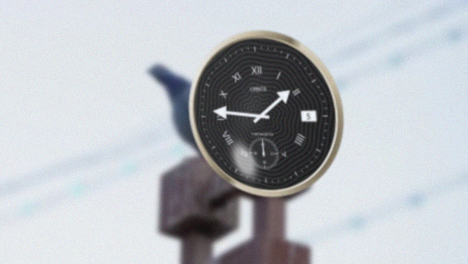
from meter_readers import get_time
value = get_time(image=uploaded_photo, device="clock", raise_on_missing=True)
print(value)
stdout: 1:46
